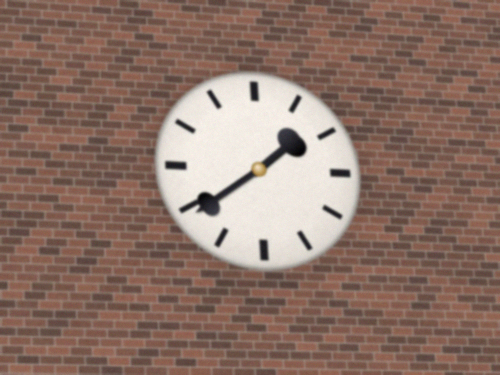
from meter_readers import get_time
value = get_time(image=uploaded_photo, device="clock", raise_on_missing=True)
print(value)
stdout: 1:39
